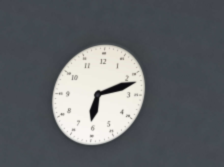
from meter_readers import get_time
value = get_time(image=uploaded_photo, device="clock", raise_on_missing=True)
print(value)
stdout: 6:12
